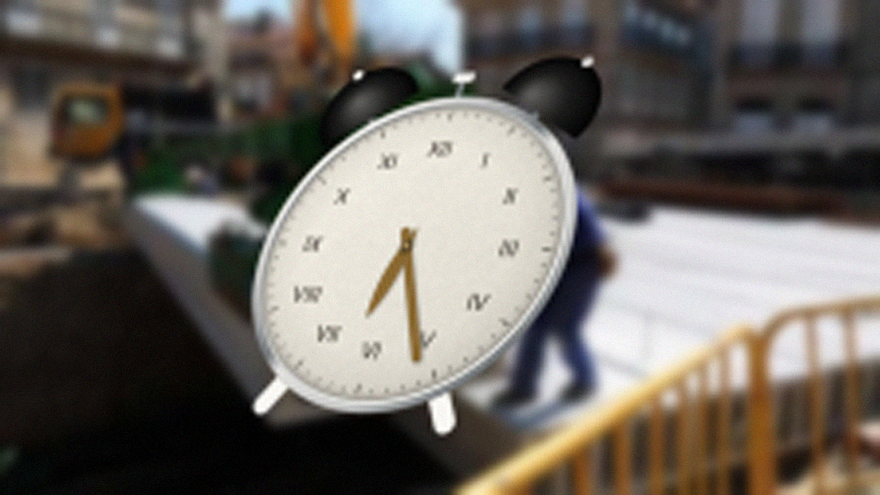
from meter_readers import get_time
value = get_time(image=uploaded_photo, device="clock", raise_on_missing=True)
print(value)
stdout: 6:26
